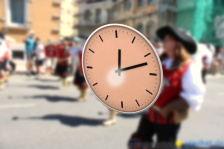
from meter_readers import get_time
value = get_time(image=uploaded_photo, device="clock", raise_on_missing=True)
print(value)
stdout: 12:12
